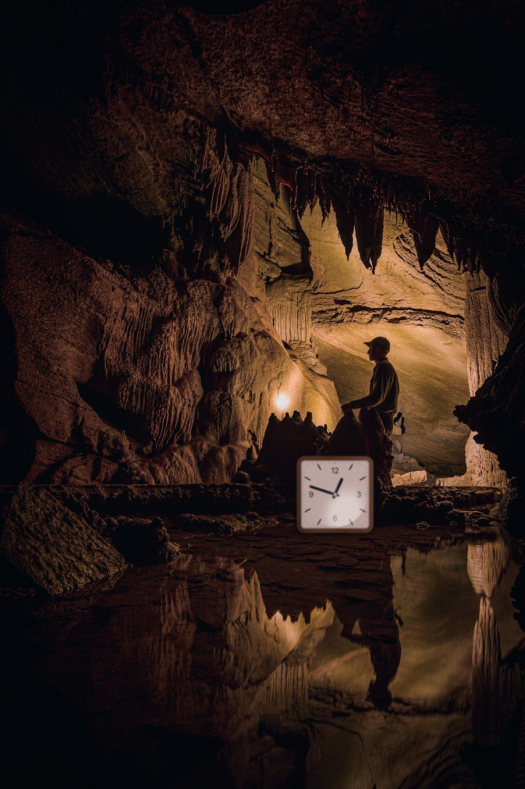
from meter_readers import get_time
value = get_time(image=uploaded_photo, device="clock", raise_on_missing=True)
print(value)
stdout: 12:48
